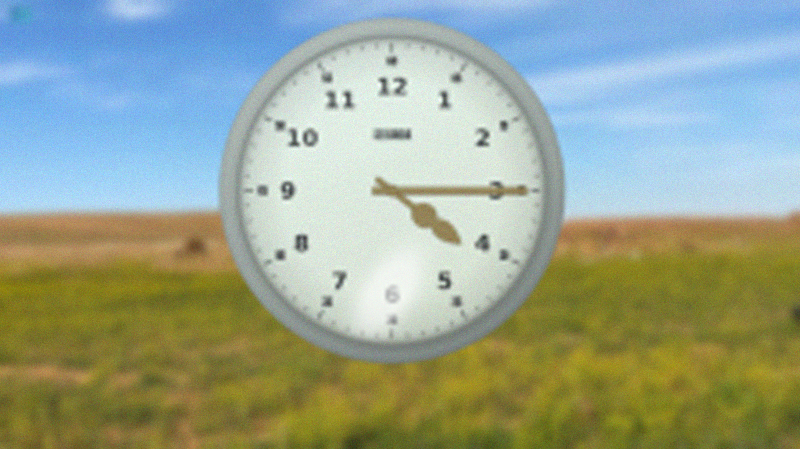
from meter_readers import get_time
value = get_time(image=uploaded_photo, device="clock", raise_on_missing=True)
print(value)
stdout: 4:15
